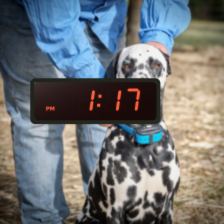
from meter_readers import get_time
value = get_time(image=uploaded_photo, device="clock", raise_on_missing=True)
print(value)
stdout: 1:17
